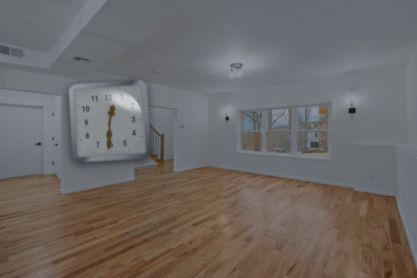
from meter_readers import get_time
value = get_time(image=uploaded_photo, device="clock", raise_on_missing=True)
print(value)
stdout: 12:31
